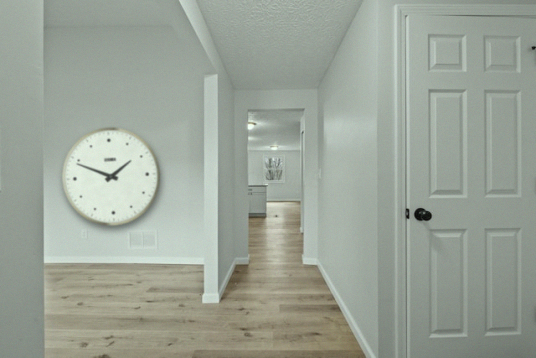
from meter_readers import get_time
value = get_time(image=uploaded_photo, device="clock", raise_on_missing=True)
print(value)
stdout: 1:49
